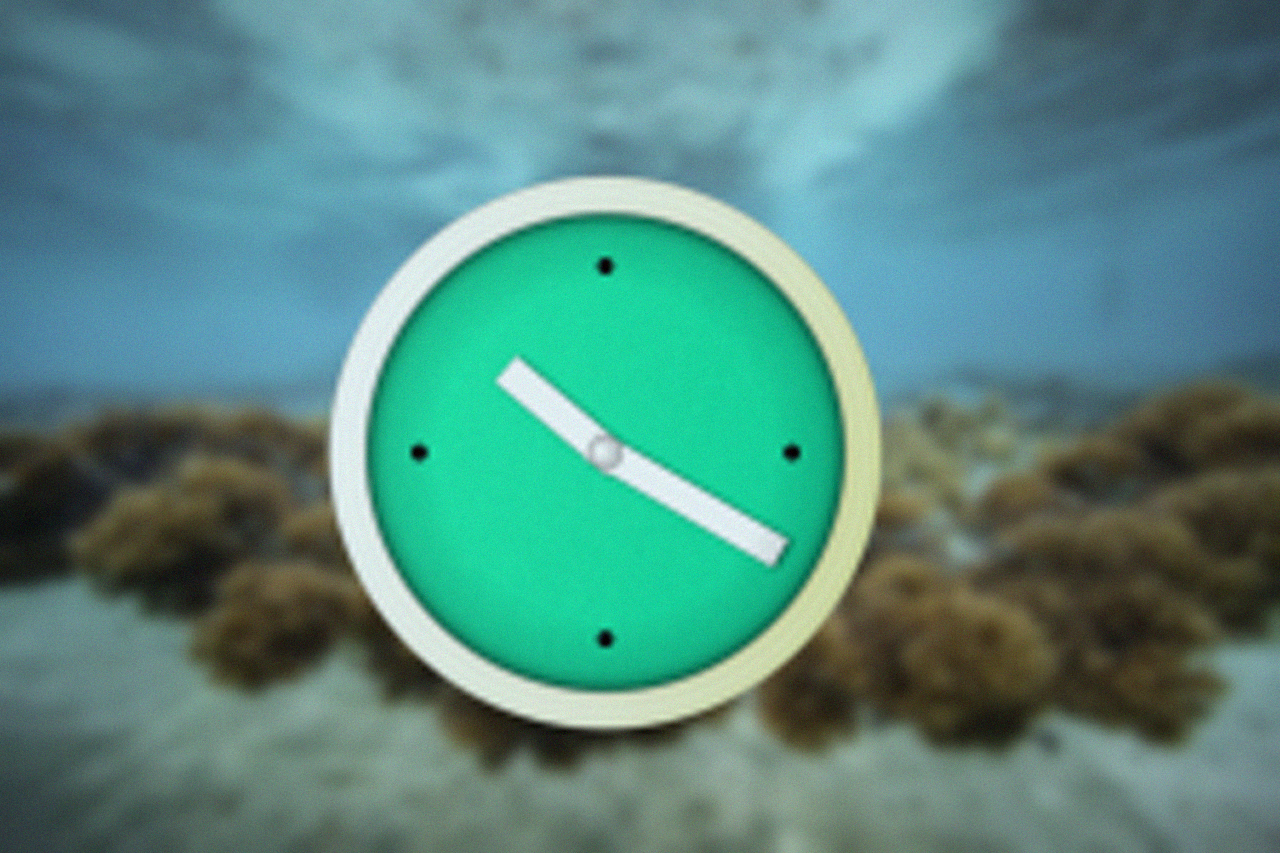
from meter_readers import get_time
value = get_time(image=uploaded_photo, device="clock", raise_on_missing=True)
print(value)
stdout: 10:20
